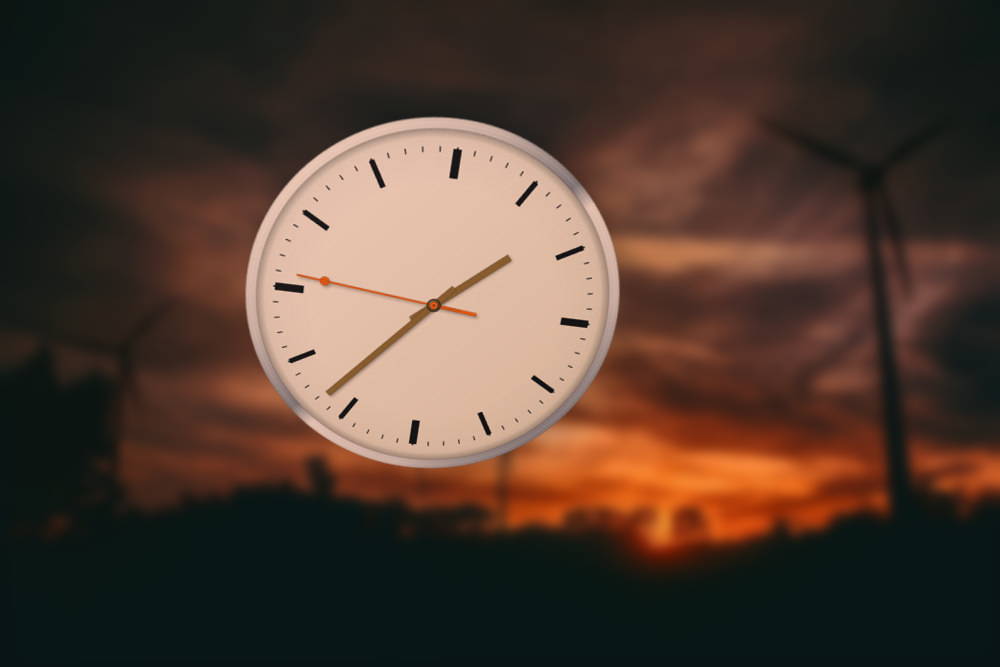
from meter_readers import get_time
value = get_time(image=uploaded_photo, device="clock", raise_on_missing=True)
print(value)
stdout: 1:36:46
